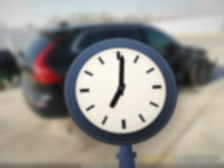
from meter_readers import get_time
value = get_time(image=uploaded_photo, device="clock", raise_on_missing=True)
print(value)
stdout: 7:01
